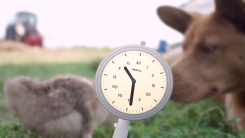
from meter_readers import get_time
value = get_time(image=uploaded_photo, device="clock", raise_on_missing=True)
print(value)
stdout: 10:29
